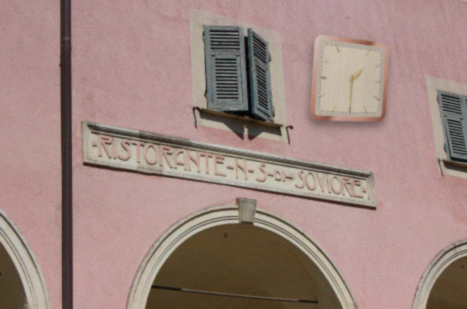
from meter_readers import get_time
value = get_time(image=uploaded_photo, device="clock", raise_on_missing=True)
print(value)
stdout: 1:30
